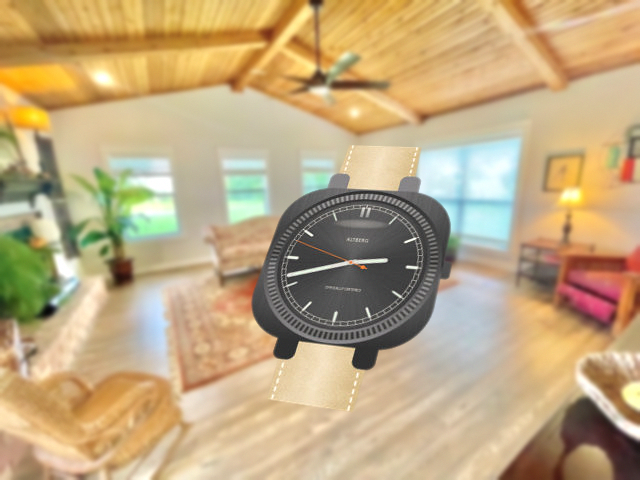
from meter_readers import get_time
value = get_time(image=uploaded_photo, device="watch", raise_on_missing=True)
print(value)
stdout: 2:41:48
